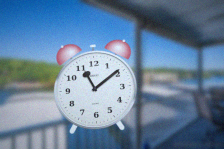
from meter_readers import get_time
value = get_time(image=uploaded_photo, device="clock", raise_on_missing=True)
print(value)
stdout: 11:09
